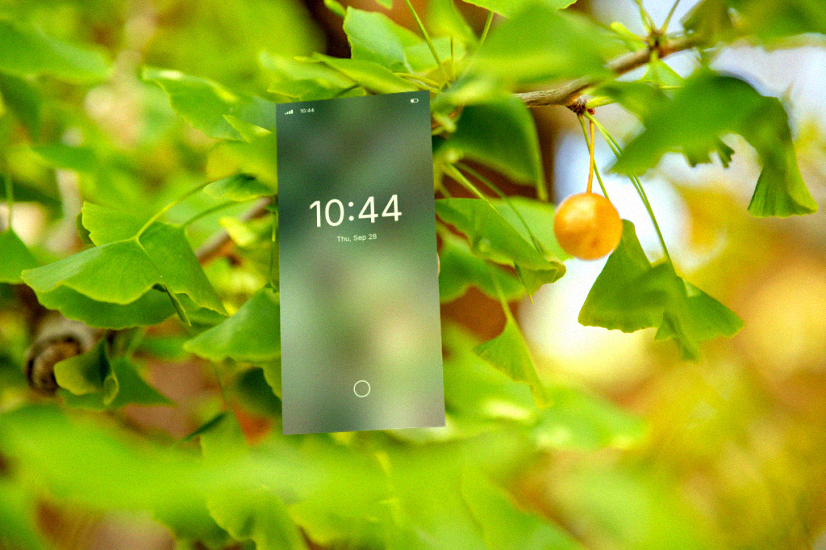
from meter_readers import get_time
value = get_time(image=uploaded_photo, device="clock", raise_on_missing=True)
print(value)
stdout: 10:44
